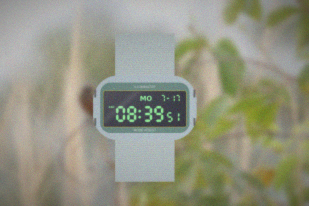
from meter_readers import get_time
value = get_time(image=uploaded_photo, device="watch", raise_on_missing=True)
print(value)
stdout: 8:39:51
